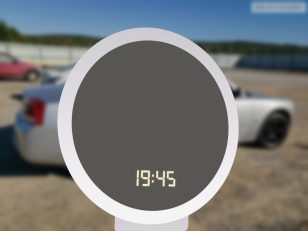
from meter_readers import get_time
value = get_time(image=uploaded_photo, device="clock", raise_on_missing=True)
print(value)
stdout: 19:45
